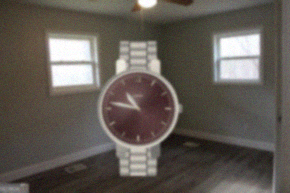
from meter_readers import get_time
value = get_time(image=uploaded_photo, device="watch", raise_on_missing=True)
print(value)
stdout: 10:47
